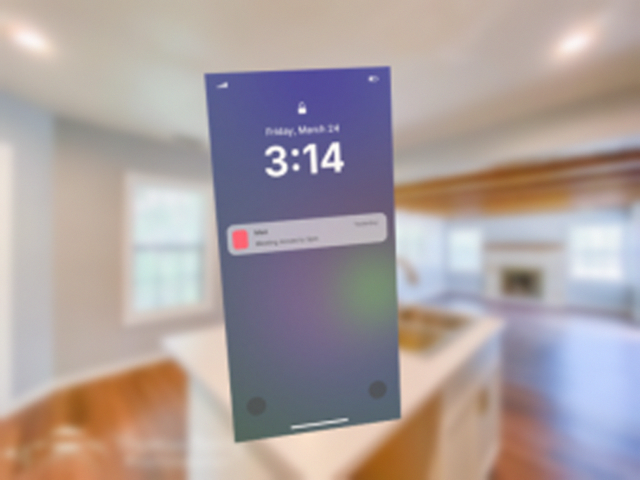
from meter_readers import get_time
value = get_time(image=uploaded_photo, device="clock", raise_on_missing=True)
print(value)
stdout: 3:14
